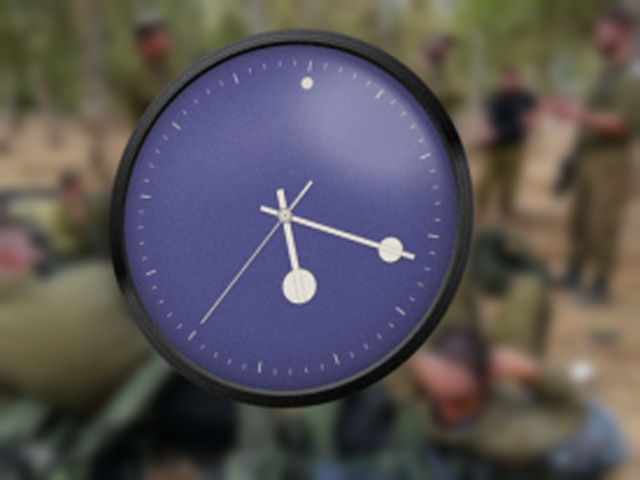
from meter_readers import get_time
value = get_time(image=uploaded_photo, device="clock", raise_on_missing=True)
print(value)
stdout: 5:16:35
